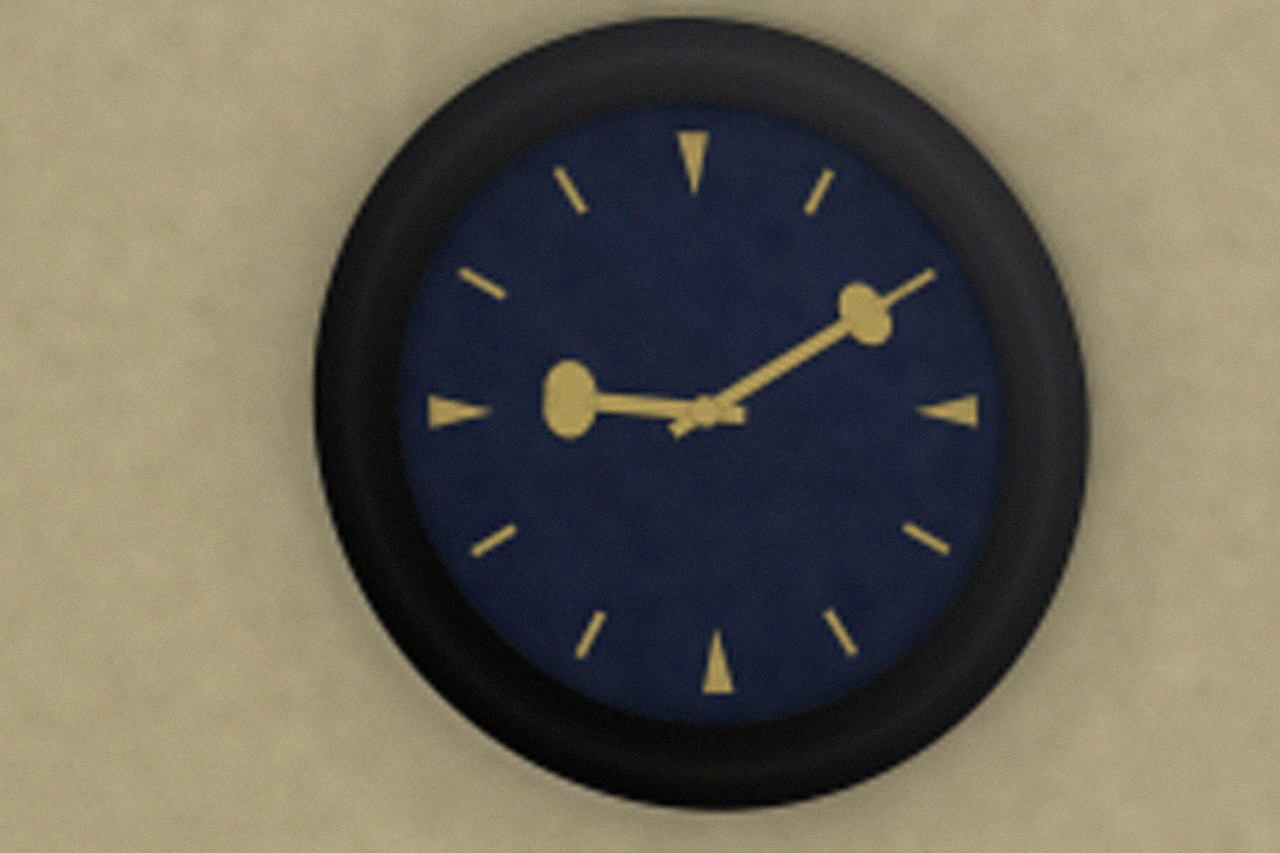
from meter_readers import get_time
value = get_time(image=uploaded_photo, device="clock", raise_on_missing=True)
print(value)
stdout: 9:10
